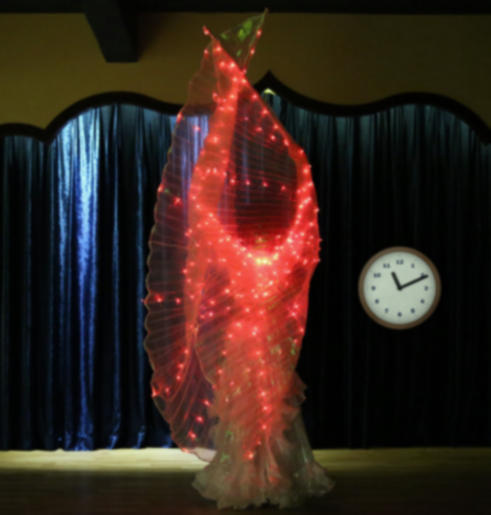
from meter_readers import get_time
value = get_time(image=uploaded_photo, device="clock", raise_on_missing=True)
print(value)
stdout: 11:11
